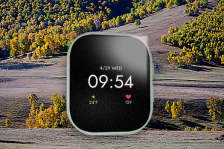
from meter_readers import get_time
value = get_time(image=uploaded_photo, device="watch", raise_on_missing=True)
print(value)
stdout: 9:54
